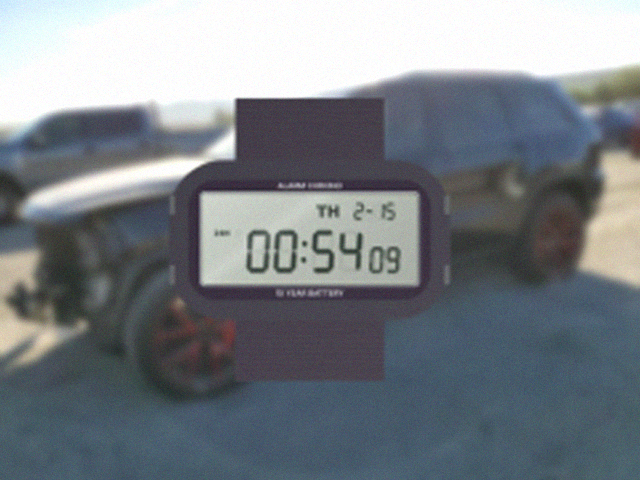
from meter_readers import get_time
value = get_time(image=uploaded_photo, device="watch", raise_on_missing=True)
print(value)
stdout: 0:54:09
